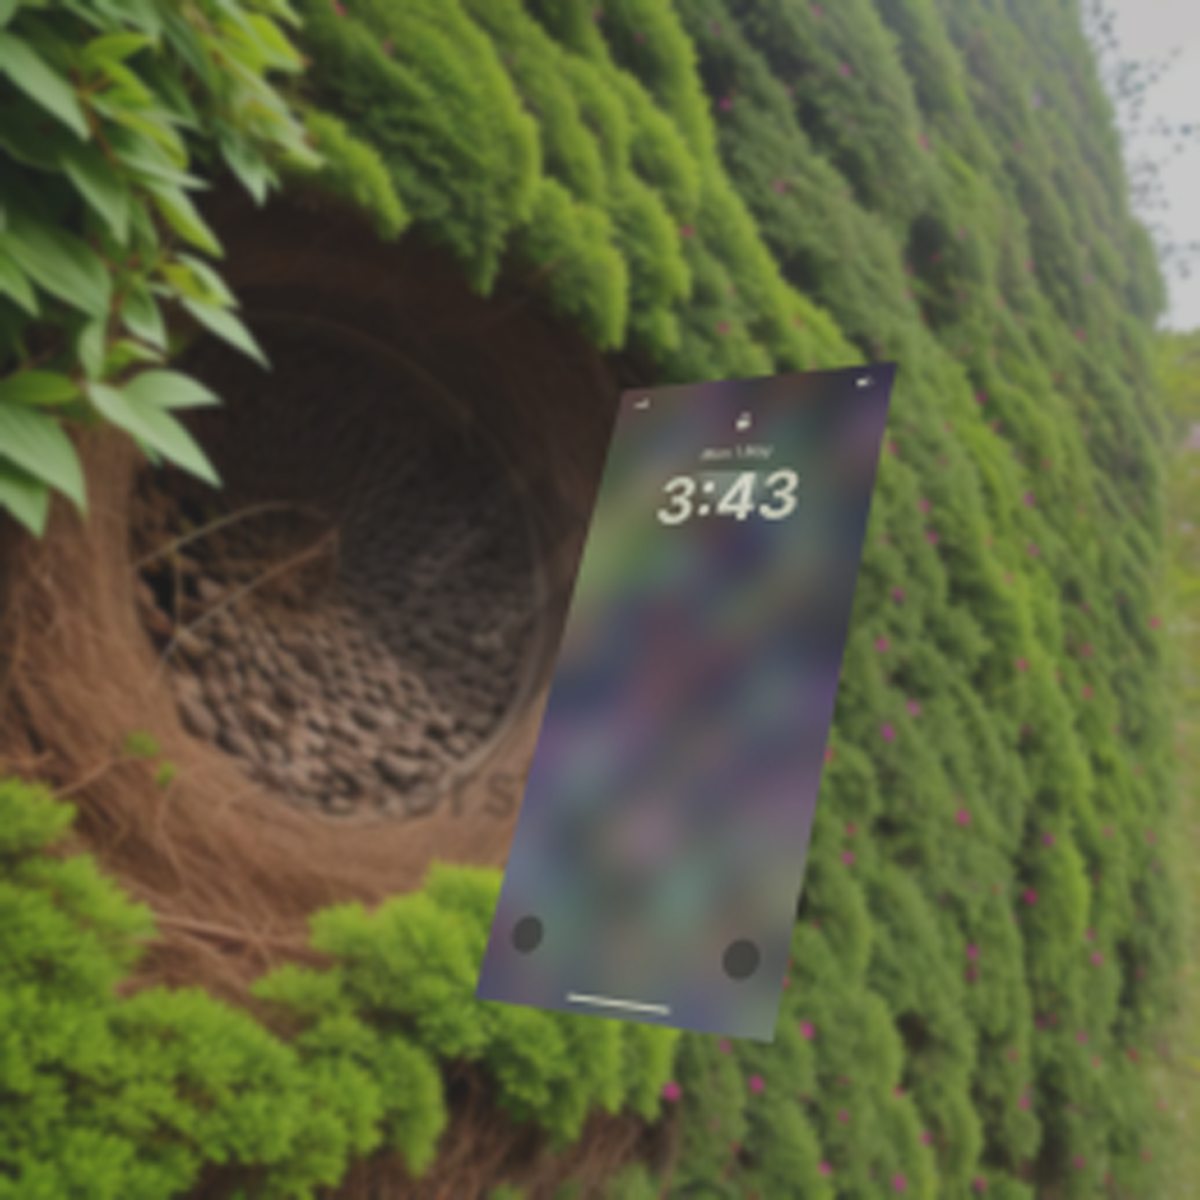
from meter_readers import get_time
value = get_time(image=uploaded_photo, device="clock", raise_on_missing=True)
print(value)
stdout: 3:43
